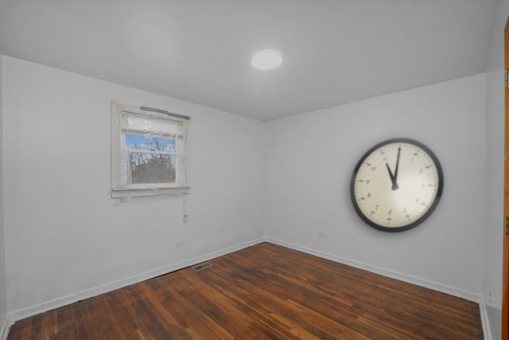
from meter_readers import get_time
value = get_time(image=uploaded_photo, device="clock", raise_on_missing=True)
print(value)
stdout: 11:00
